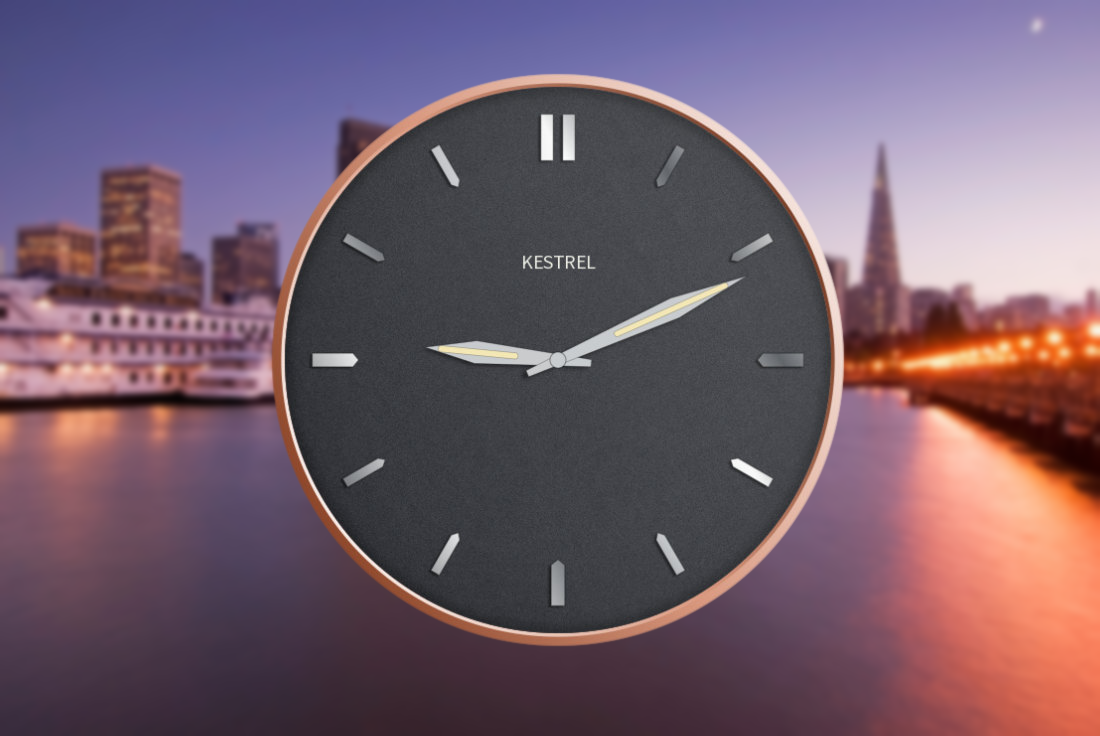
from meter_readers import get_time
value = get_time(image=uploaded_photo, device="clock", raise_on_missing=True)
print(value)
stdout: 9:11
